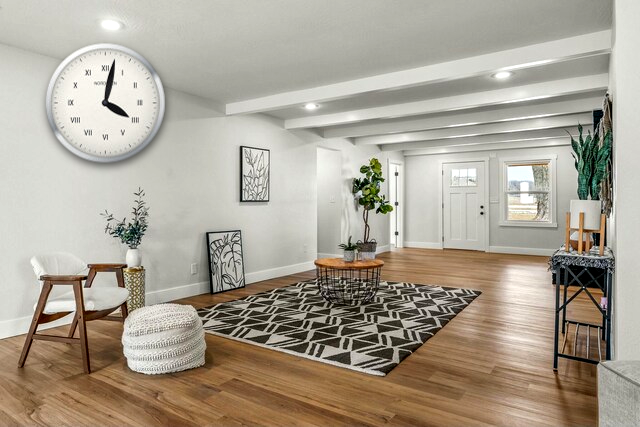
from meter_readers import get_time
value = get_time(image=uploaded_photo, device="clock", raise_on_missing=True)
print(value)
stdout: 4:02
